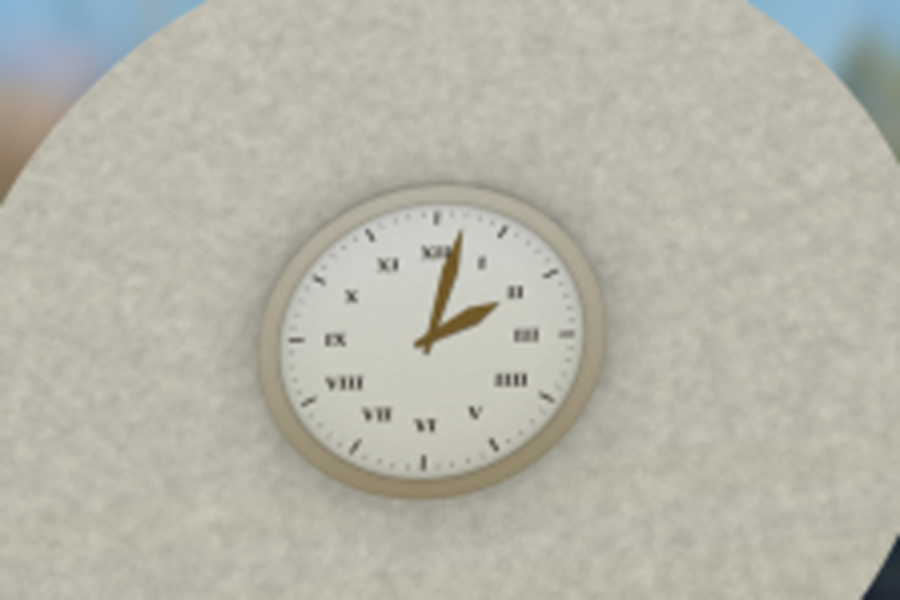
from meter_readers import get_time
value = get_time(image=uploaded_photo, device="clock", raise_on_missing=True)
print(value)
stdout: 2:02
